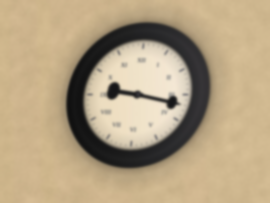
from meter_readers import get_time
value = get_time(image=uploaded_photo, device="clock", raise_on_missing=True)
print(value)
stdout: 9:17
